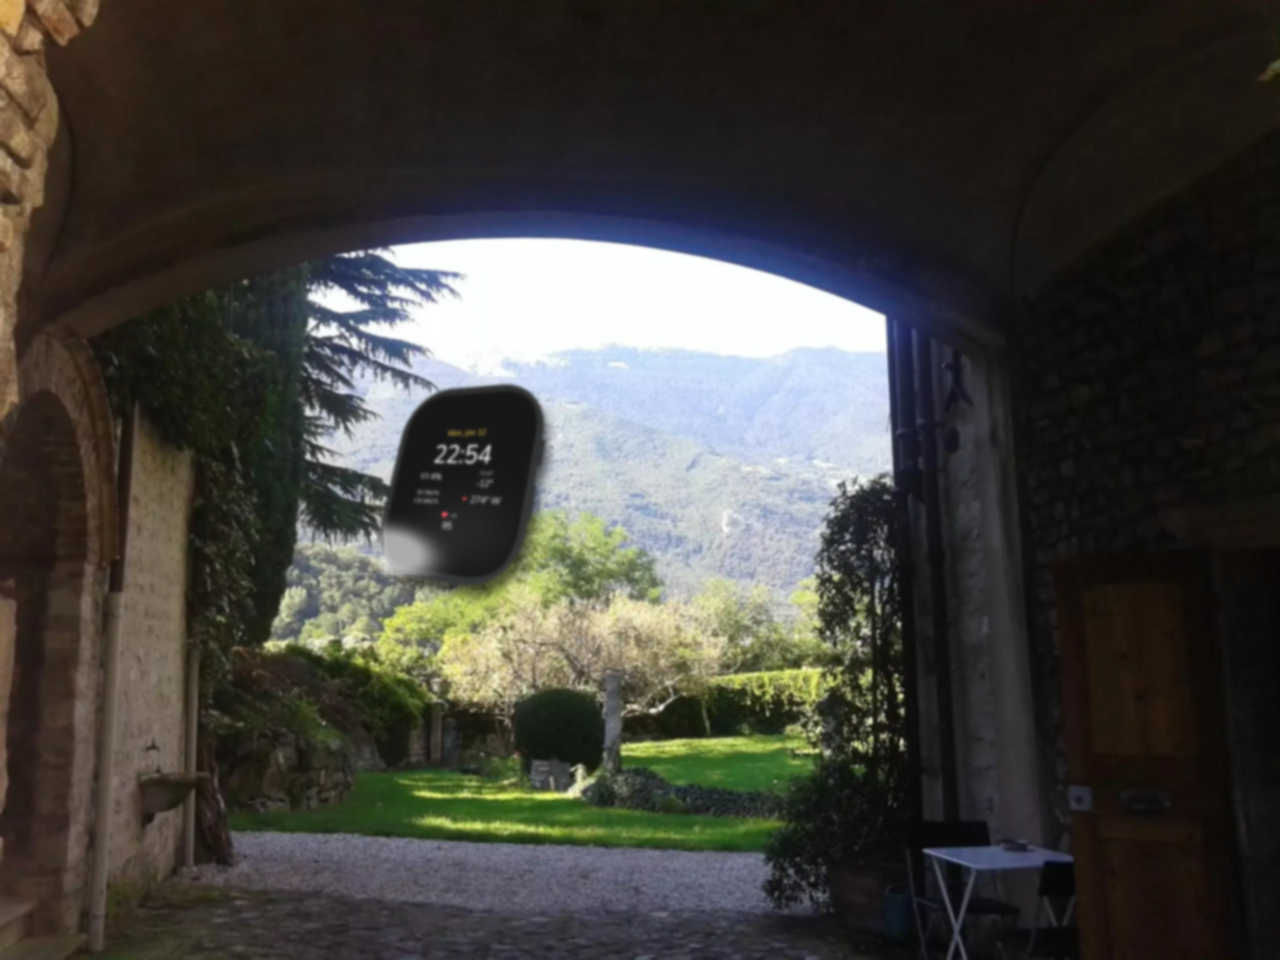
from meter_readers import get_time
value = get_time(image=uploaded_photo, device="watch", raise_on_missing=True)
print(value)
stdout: 22:54
